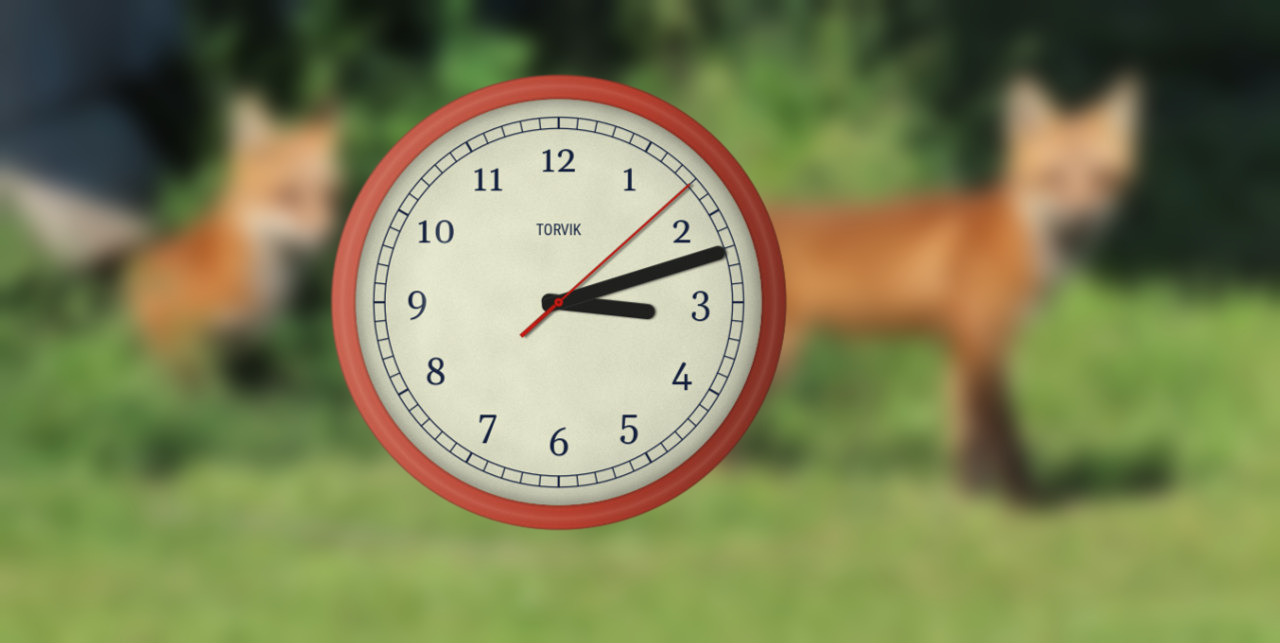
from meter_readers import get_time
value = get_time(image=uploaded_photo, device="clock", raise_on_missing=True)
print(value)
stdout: 3:12:08
